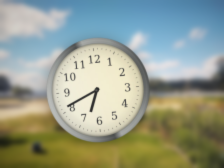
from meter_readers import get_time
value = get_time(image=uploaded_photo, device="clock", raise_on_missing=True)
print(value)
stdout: 6:41
